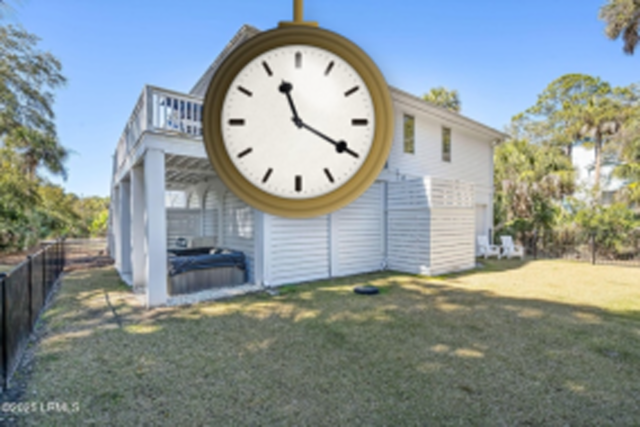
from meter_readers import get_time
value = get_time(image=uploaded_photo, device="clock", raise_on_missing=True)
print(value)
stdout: 11:20
